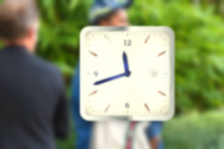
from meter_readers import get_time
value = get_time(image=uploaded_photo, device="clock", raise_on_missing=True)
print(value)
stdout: 11:42
